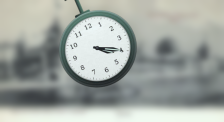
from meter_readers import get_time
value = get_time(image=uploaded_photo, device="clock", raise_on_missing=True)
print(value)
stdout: 4:20
